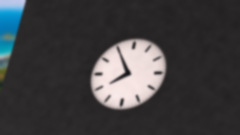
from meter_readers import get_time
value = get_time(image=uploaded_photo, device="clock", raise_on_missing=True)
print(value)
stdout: 7:55
